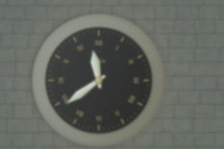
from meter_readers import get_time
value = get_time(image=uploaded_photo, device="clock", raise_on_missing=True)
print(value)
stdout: 11:39
